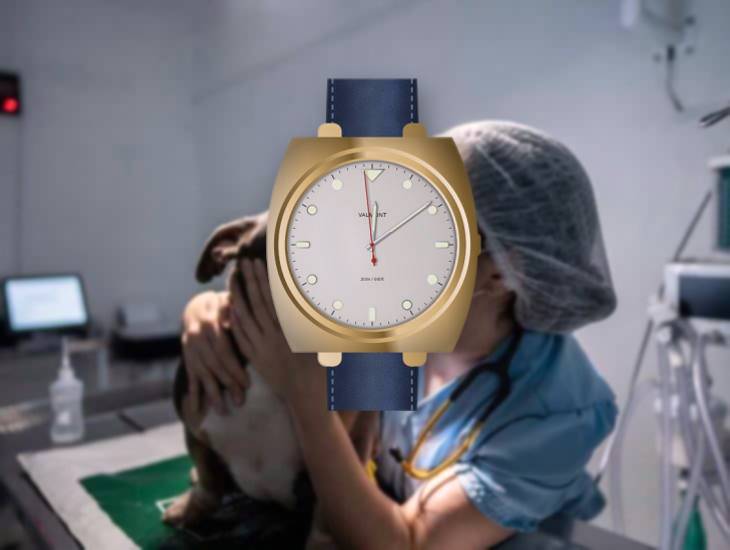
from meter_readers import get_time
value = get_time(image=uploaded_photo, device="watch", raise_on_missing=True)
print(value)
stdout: 12:08:59
